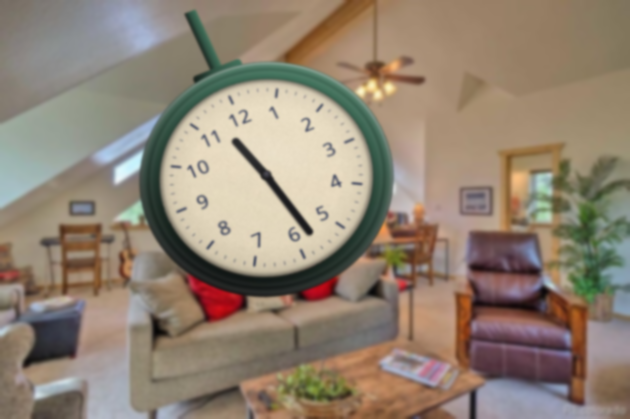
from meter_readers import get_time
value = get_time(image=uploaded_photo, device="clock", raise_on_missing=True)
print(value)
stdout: 11:28
